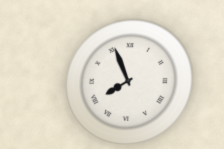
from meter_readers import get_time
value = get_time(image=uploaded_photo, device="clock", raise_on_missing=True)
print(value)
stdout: 7:56
